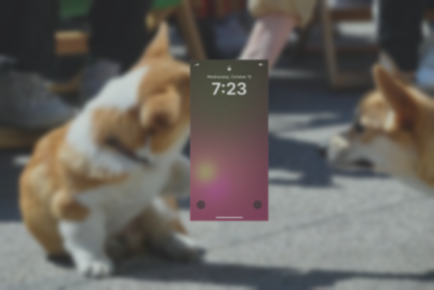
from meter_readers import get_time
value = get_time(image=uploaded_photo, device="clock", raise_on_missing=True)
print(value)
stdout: 7:23
